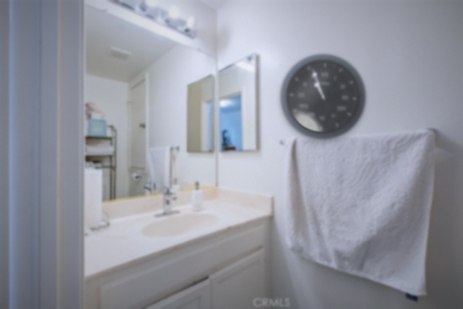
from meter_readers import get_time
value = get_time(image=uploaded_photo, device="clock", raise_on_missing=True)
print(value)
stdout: 10:56
